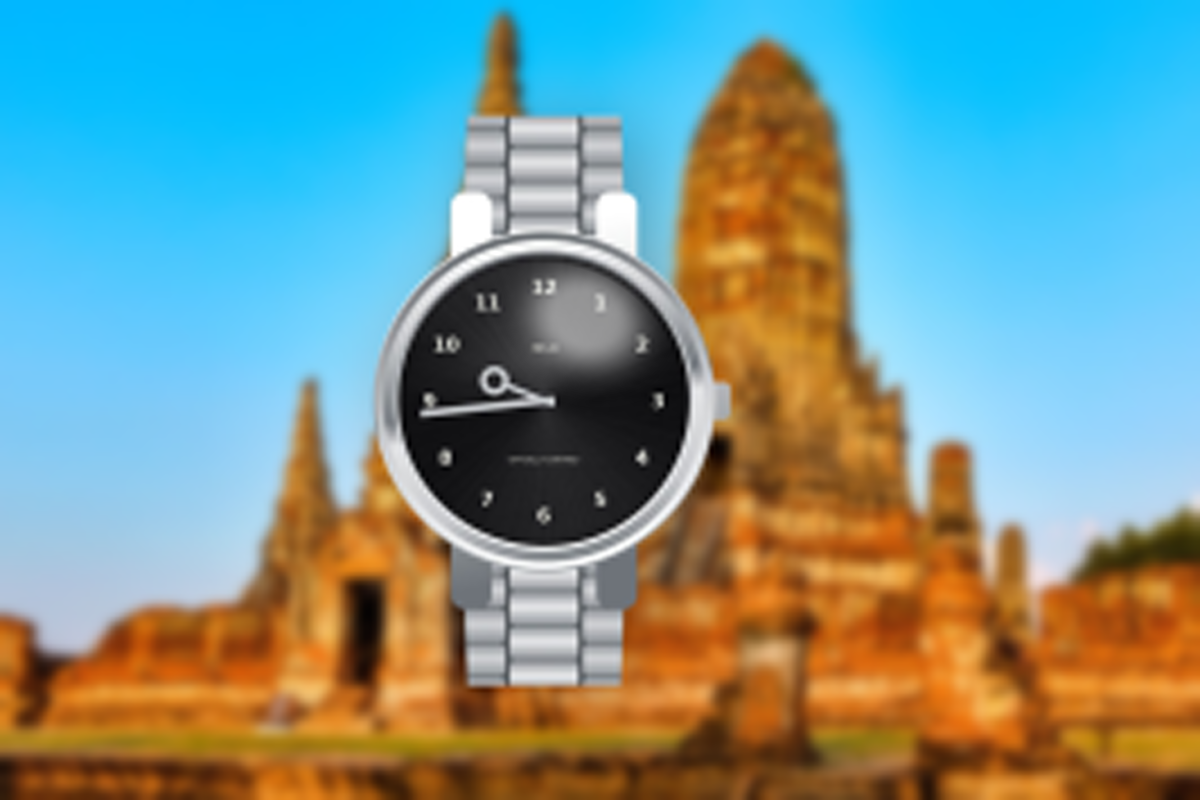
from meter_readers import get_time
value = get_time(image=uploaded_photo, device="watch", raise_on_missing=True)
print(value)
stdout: 9:44
